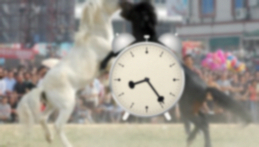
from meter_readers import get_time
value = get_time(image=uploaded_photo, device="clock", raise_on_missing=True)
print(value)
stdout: 8:24
